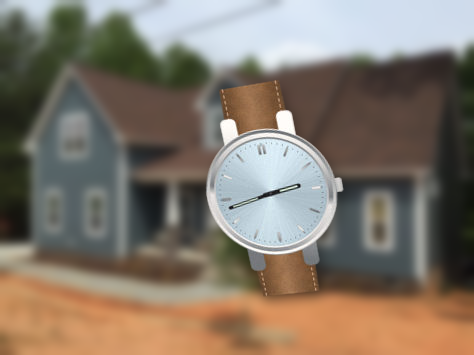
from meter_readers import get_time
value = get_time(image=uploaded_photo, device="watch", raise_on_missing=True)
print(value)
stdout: 2:43
